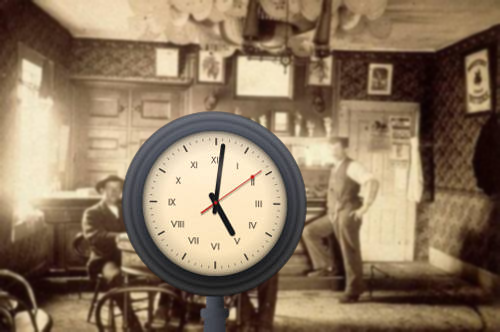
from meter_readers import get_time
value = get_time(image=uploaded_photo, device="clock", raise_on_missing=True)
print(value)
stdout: 5:01:09
